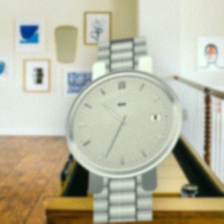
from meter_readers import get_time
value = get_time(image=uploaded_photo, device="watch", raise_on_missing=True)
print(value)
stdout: 10:34
